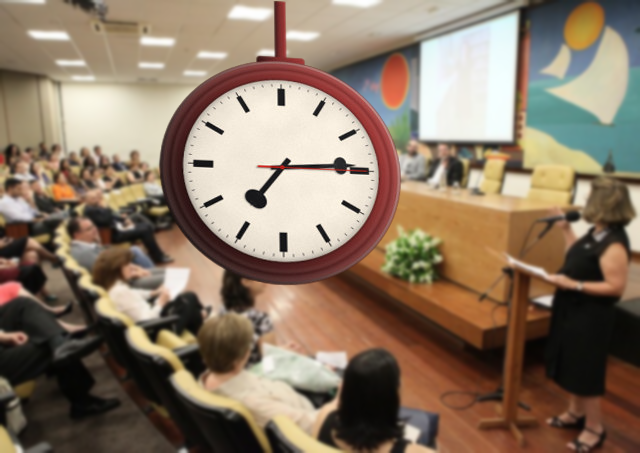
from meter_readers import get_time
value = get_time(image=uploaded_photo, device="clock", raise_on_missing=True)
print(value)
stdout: 7:14:15
